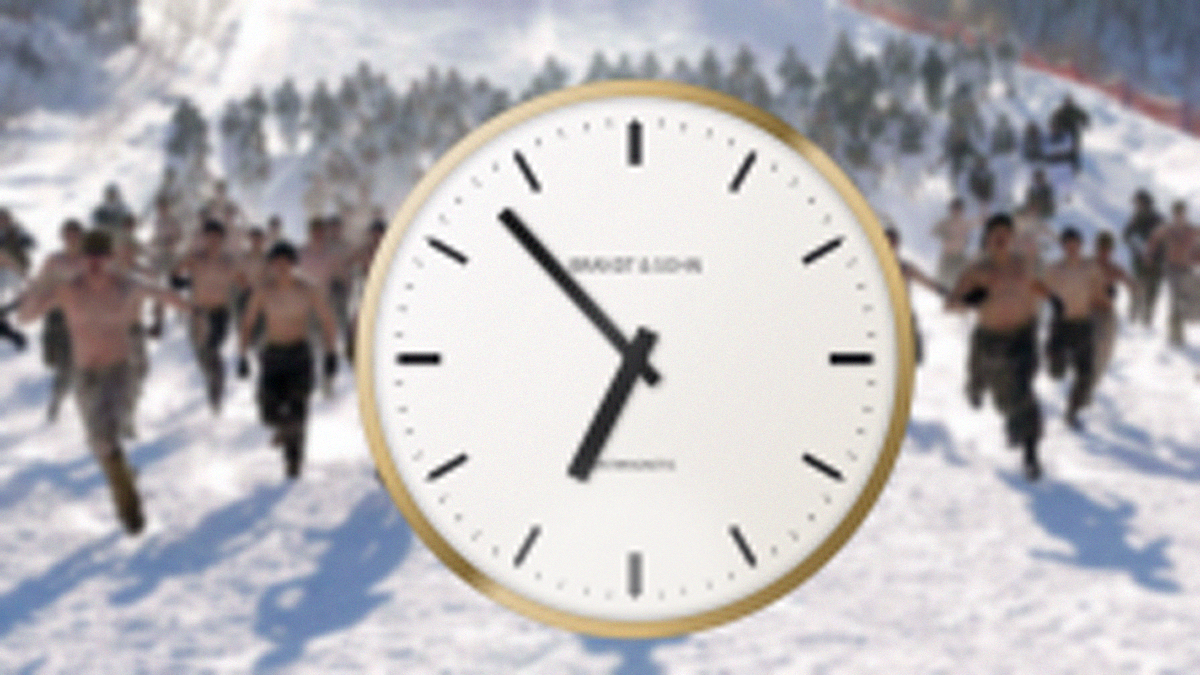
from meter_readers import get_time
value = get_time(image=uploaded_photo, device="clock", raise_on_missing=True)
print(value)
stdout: 6:53
